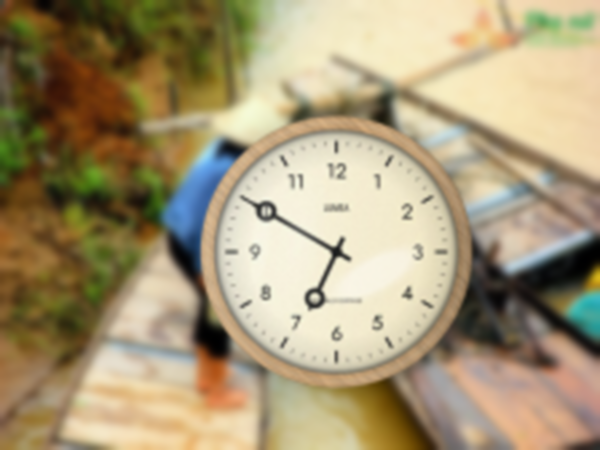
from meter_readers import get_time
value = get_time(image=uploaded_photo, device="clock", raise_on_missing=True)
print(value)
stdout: 6:50
